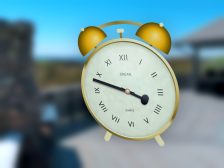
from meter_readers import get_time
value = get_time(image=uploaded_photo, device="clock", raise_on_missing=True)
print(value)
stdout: 3:48
